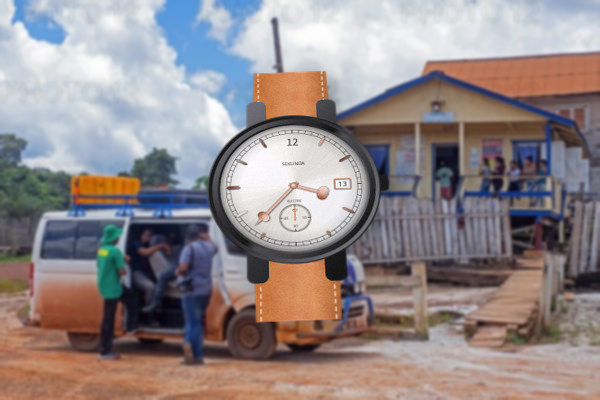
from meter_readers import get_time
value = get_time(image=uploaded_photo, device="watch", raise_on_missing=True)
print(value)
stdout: 3:37
